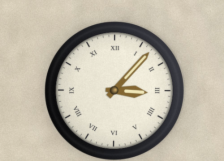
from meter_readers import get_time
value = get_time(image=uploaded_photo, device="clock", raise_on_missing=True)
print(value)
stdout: 3:07
